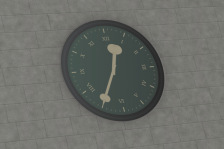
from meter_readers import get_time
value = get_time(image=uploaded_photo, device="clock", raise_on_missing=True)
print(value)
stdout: 12:35
